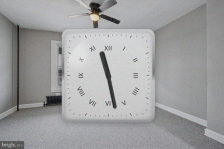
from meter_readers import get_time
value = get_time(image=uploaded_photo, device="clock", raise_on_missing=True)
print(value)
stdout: 11:28
